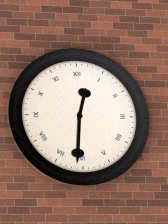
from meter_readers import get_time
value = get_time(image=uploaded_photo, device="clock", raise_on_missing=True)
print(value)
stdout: 12:31
